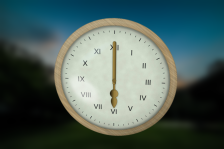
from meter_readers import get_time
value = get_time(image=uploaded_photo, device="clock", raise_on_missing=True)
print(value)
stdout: 6:00
